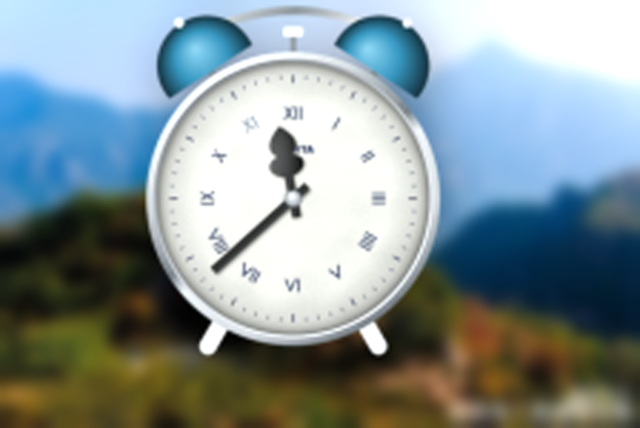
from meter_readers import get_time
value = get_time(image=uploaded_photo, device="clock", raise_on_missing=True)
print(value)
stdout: 11:38
